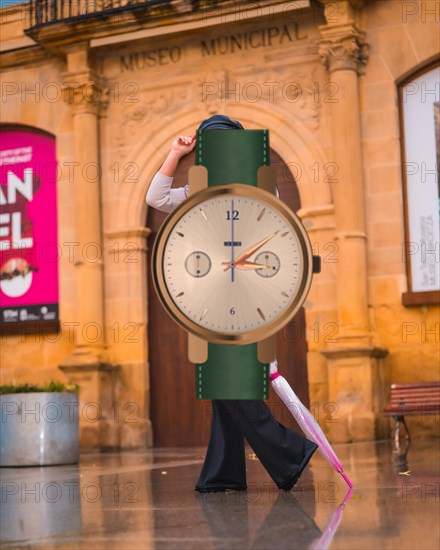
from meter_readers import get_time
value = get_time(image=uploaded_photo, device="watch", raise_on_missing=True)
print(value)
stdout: 3:09
